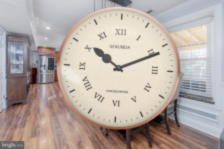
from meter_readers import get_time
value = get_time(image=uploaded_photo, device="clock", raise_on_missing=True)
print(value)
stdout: 10:11
